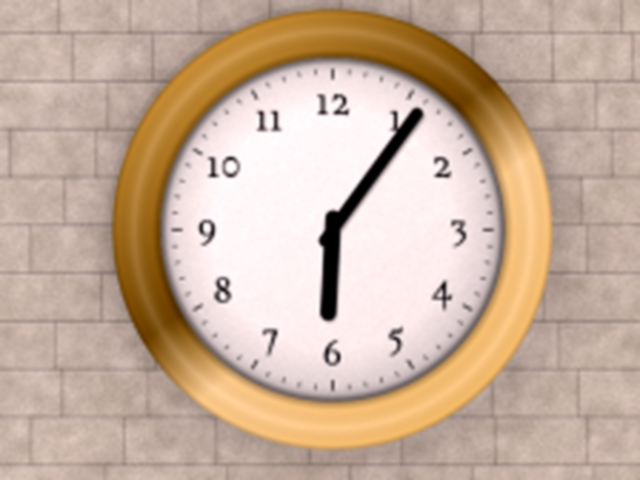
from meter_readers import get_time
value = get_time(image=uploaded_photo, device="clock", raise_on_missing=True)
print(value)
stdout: 6:06
